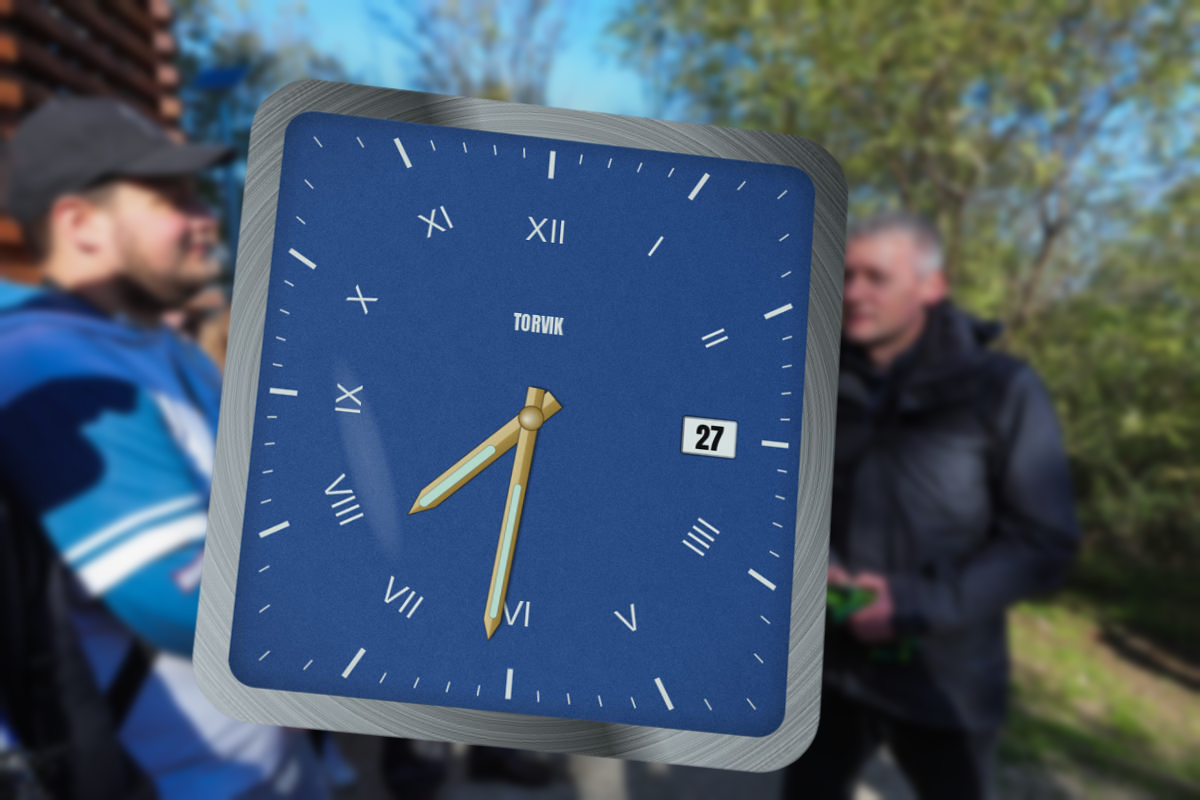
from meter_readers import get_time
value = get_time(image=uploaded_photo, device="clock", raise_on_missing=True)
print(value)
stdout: 7:31
